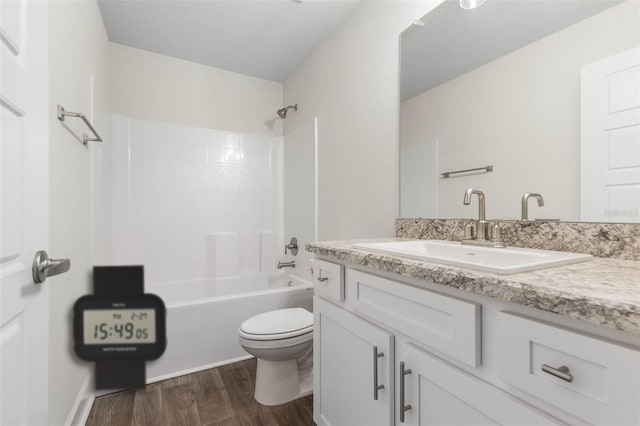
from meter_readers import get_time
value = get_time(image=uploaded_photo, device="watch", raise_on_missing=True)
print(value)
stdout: 15:49
